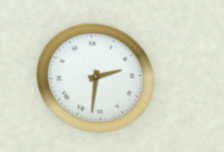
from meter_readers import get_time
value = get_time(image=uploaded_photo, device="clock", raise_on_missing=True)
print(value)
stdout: 2:32
